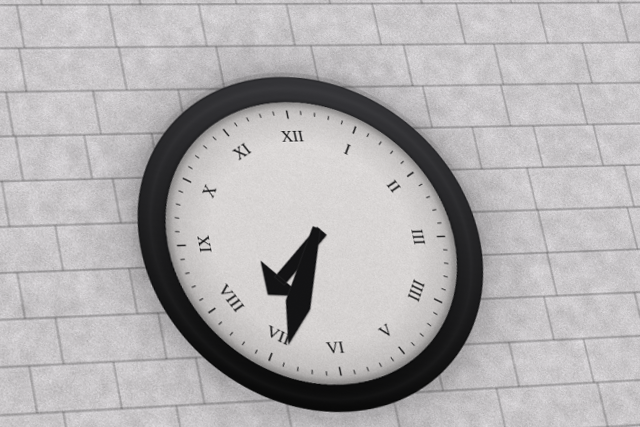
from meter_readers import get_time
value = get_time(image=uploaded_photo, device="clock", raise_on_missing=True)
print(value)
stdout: 7:34
